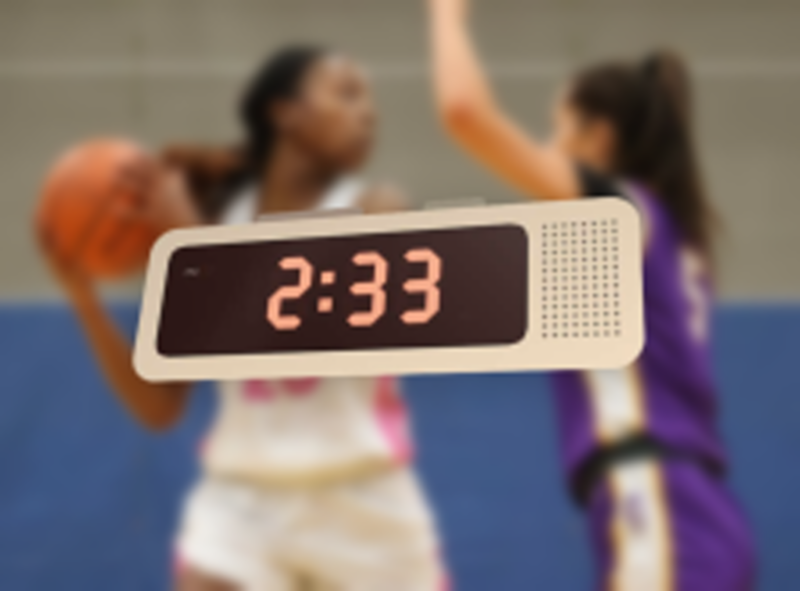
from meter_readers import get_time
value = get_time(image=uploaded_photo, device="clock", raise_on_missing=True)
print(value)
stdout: 2:33
